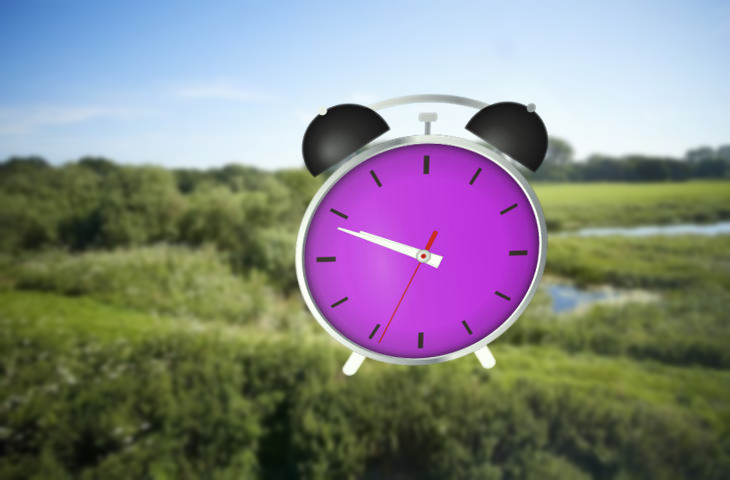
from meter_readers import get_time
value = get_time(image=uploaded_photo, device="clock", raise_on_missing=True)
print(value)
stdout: 9:48:34
